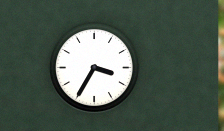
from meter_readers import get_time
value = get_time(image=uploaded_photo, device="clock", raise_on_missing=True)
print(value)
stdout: 3:35
